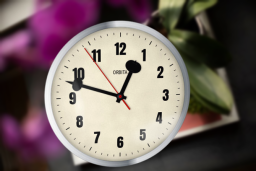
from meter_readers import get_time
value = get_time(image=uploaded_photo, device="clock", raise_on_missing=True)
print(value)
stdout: 12:47:54
